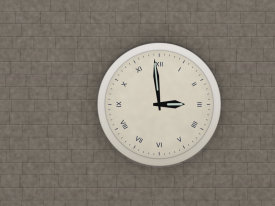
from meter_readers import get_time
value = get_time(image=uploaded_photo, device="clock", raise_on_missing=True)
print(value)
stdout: 2:59
